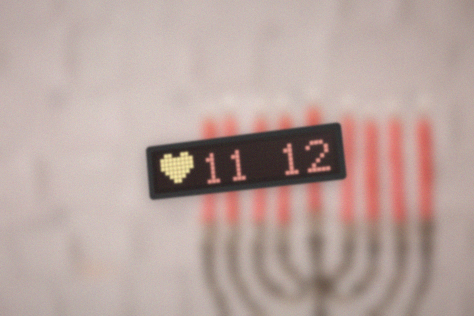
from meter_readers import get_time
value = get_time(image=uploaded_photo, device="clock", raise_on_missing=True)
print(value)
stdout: 11:12
